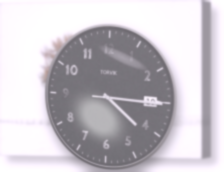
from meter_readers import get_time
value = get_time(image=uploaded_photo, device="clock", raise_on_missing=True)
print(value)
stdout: 4:15:15
